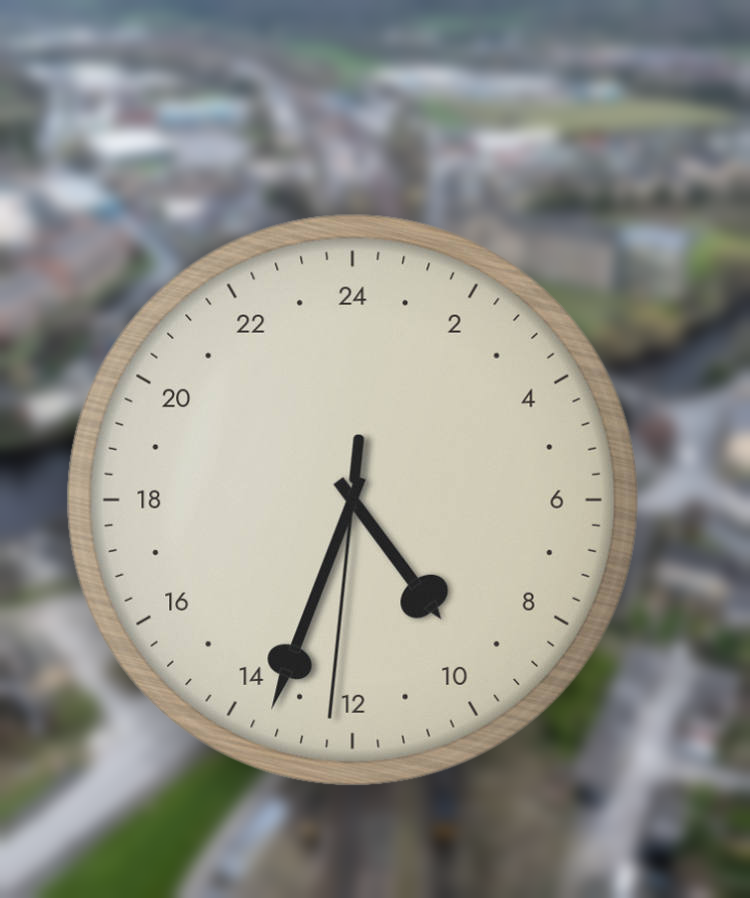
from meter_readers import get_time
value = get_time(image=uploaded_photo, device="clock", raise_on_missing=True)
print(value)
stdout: 9:33:31
